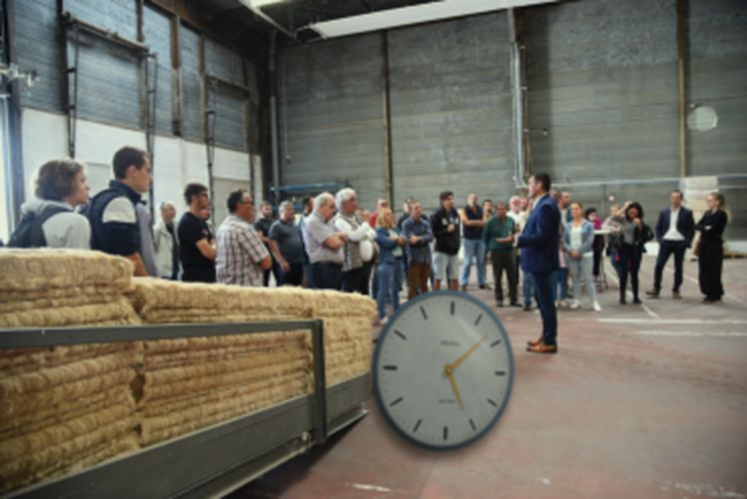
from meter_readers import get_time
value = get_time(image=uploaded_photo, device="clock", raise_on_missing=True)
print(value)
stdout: 5:08
